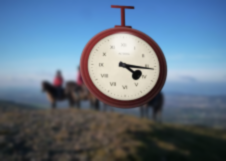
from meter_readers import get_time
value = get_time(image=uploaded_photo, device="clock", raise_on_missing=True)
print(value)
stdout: 4:16
